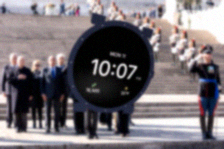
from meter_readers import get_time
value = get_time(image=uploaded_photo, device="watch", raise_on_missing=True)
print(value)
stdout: 10:07
